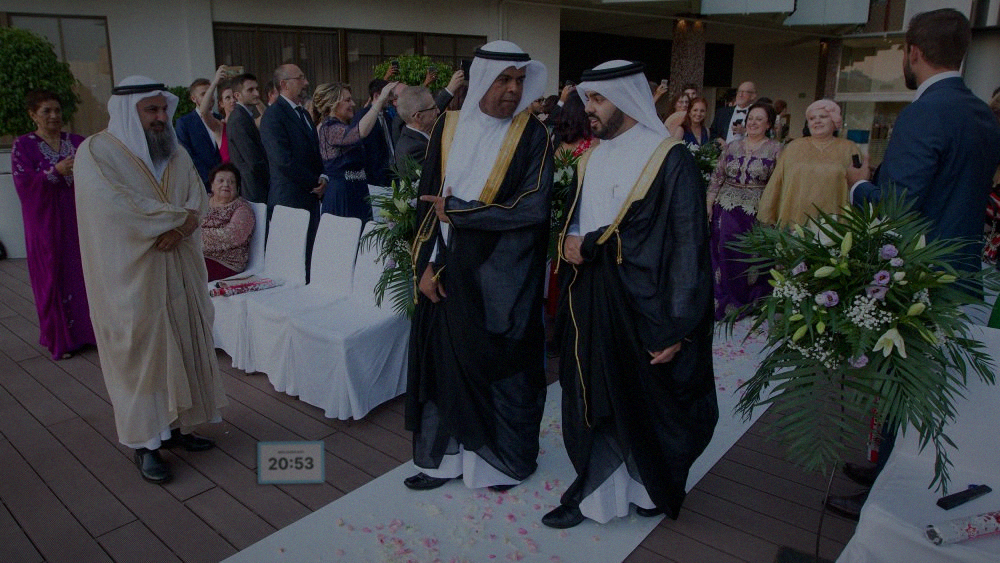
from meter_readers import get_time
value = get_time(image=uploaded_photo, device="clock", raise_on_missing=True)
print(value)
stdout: 20:53
